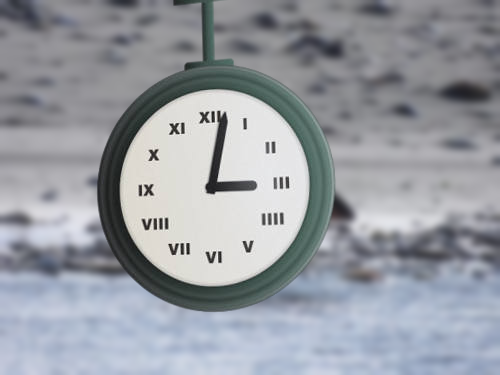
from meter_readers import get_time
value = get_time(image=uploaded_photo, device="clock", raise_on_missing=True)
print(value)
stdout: 3:02
